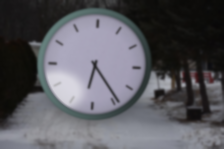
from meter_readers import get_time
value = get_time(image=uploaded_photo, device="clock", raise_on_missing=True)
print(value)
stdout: 6:24
